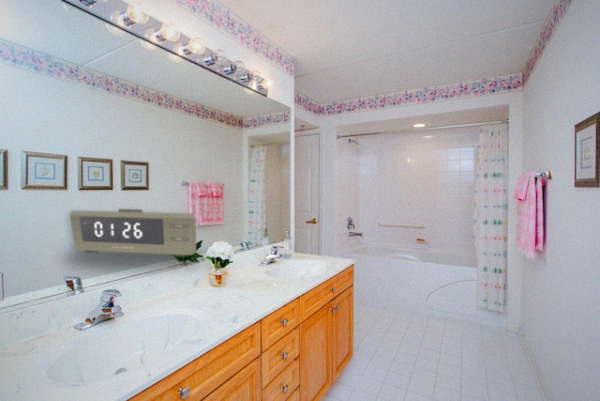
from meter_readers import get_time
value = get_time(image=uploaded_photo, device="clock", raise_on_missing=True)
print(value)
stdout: 1:26
